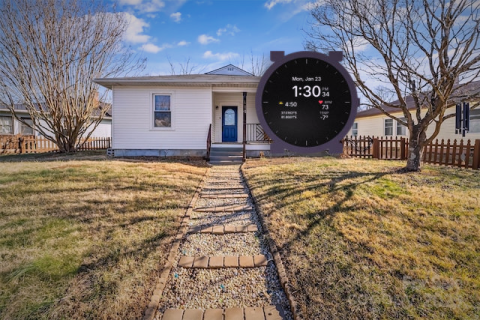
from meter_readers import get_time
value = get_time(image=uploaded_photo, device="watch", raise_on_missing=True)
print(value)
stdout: 1:30
